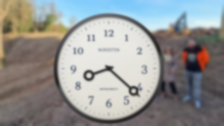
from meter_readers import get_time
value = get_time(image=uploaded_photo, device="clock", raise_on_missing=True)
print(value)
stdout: 8:22
